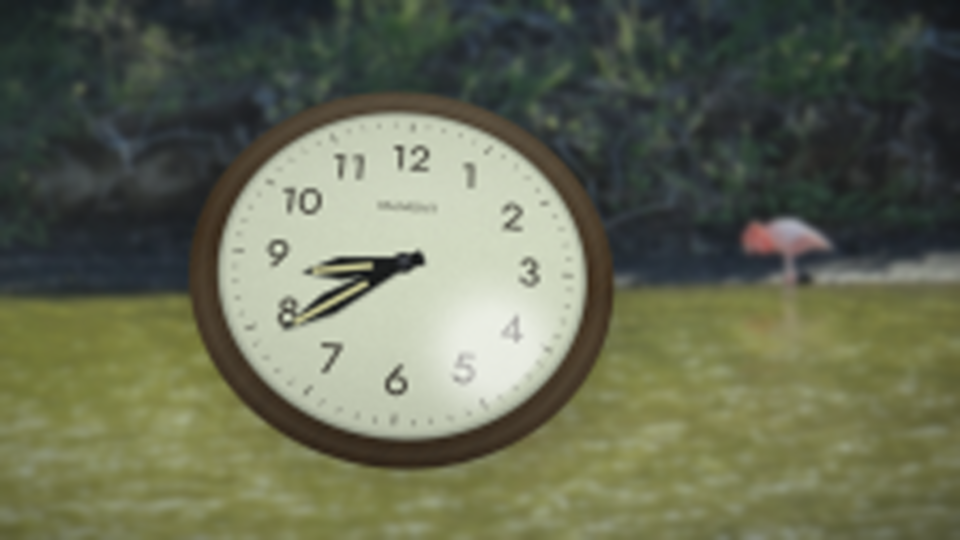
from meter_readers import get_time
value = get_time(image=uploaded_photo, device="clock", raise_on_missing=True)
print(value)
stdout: 8:39
